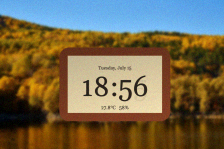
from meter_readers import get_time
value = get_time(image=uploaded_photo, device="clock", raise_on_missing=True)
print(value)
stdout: 18:56
